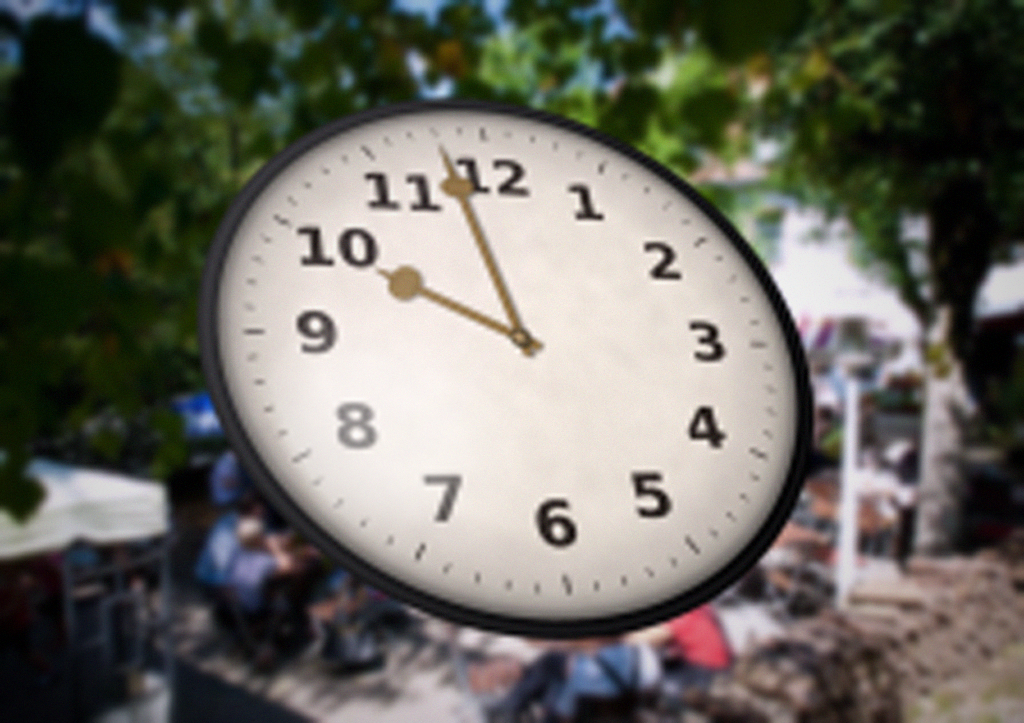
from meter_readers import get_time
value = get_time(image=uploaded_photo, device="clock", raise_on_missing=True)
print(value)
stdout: 9:58
